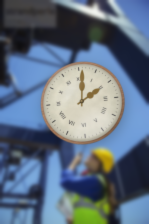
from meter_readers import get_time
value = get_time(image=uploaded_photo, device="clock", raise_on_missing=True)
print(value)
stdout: 2:01
